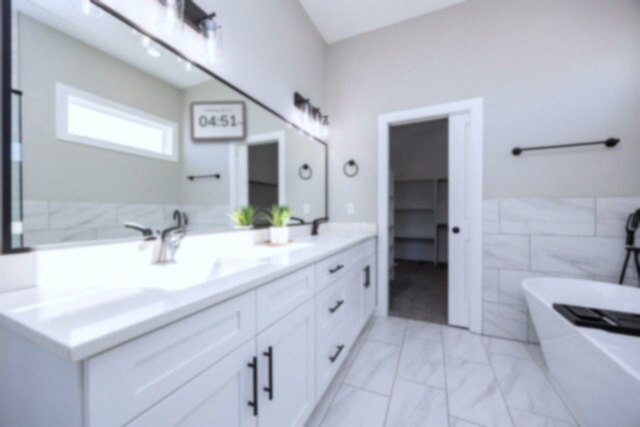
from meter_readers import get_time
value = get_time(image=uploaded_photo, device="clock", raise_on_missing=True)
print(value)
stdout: 4:51
